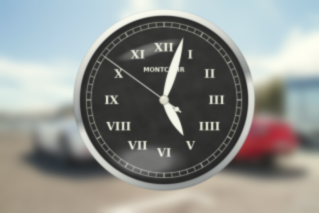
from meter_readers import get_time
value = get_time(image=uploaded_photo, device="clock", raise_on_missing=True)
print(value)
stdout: 5:02:51
